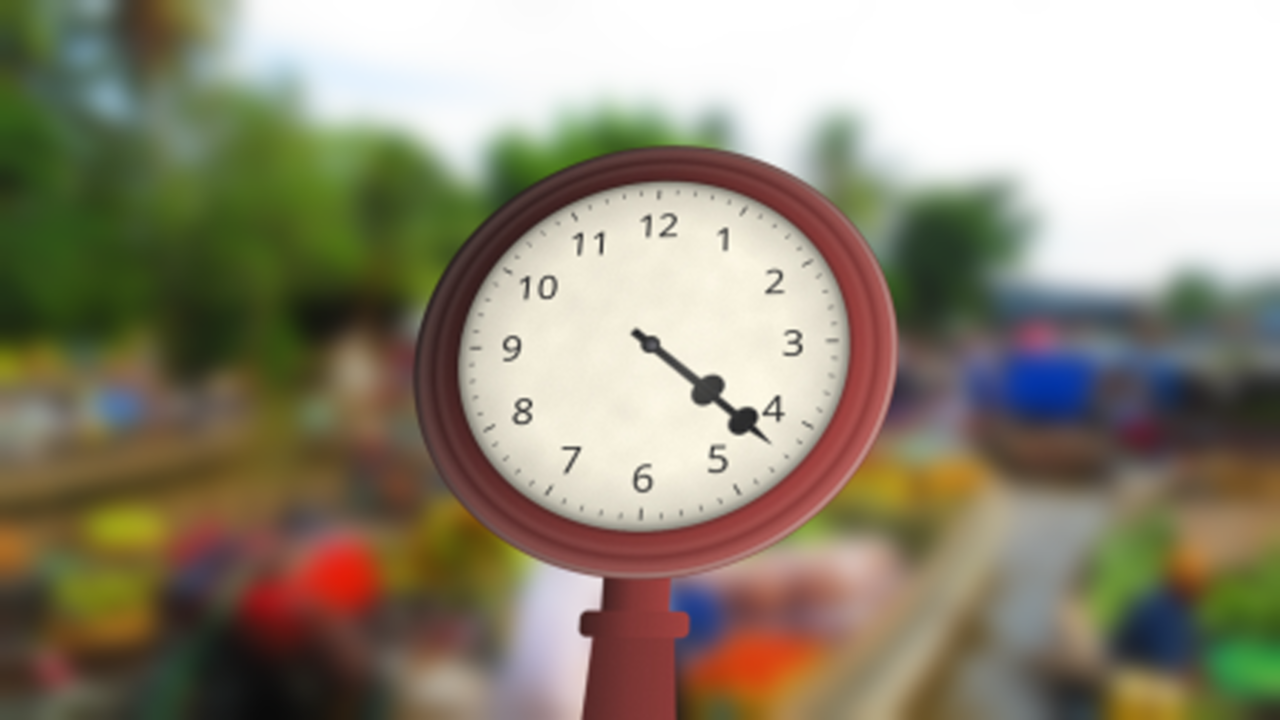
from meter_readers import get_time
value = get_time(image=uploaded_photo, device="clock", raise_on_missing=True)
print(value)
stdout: 4:22
